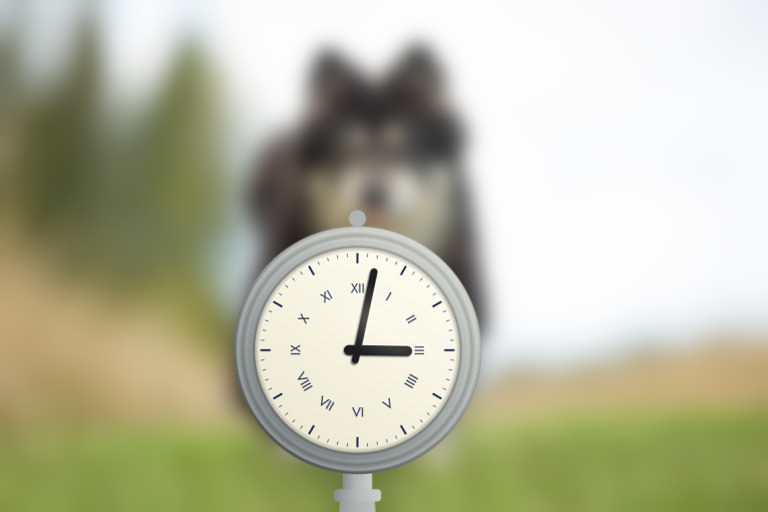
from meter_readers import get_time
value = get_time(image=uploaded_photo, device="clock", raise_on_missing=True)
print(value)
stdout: 3:02
